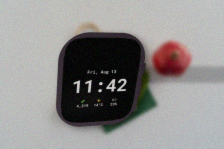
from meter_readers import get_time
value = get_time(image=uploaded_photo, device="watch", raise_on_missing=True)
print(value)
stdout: 11:42
